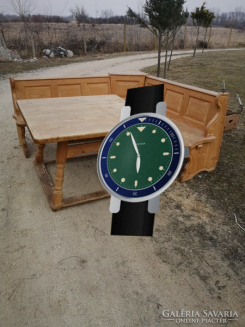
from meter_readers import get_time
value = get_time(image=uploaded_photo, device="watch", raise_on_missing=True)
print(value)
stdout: 5:56
